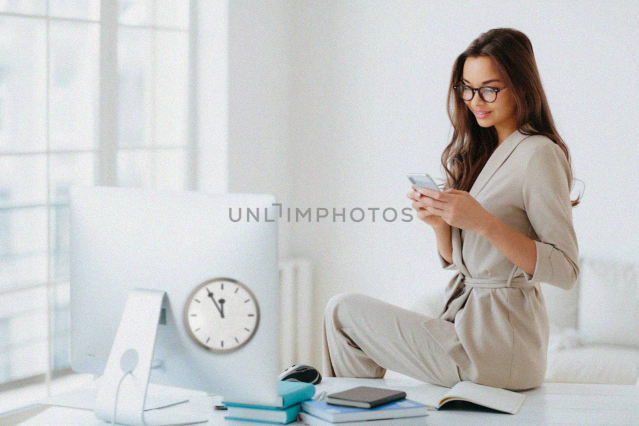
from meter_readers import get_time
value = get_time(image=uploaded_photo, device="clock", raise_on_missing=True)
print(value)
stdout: 11:55
